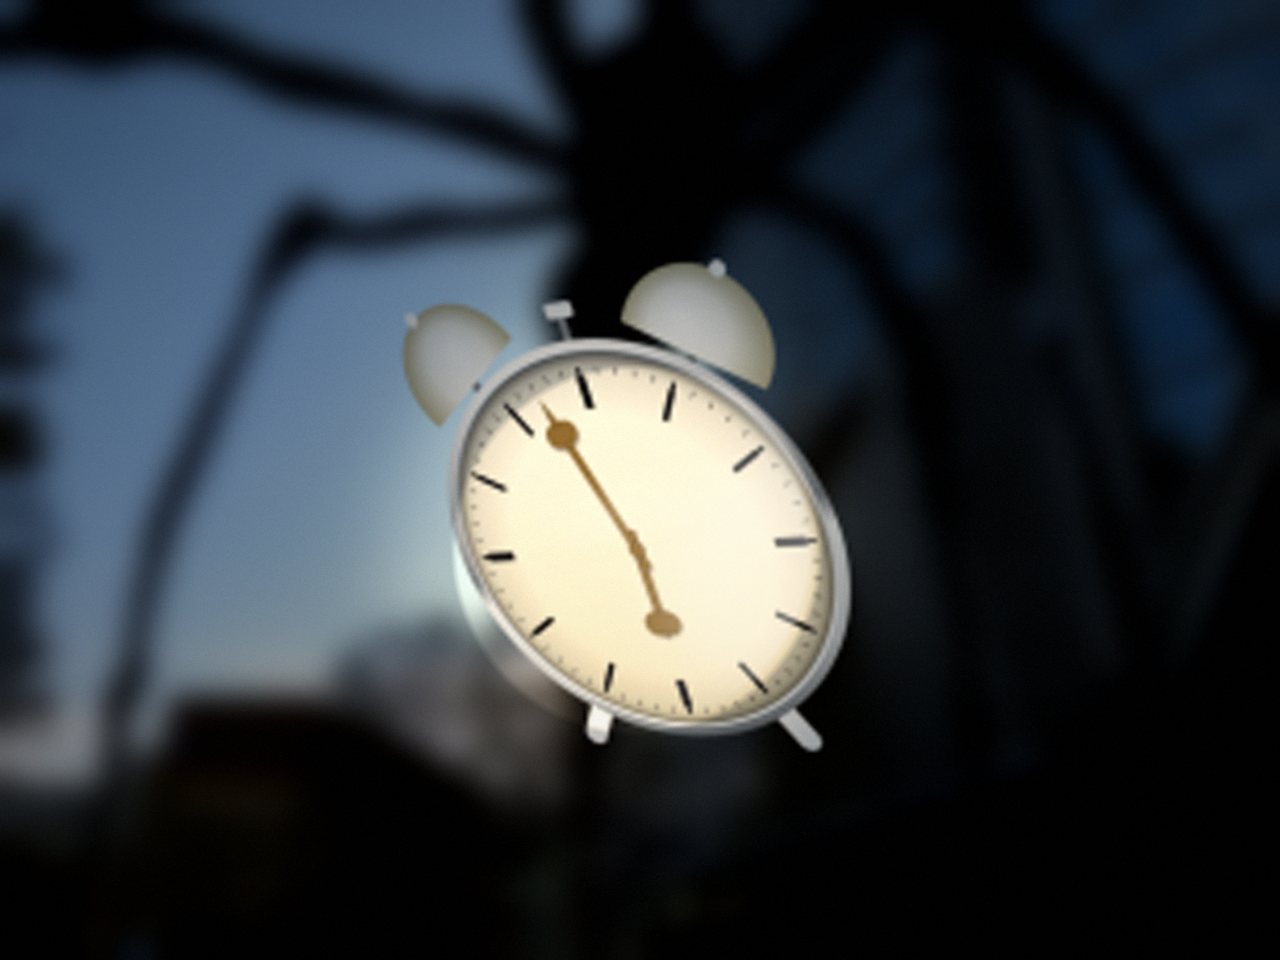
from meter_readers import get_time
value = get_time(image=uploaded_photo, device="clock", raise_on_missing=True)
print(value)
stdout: 5:57
